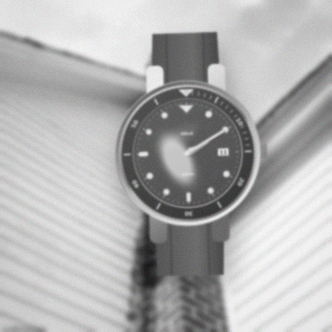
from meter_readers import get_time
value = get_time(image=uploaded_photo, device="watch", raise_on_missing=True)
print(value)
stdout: 2:10
